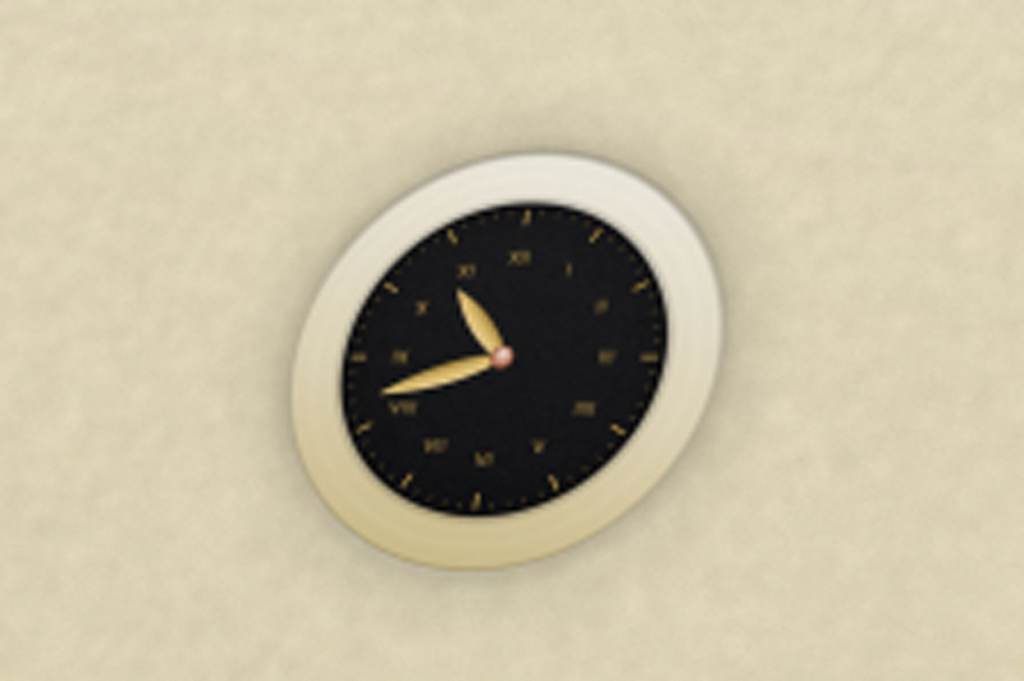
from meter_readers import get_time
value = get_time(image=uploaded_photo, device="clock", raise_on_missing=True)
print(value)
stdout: 10:42
